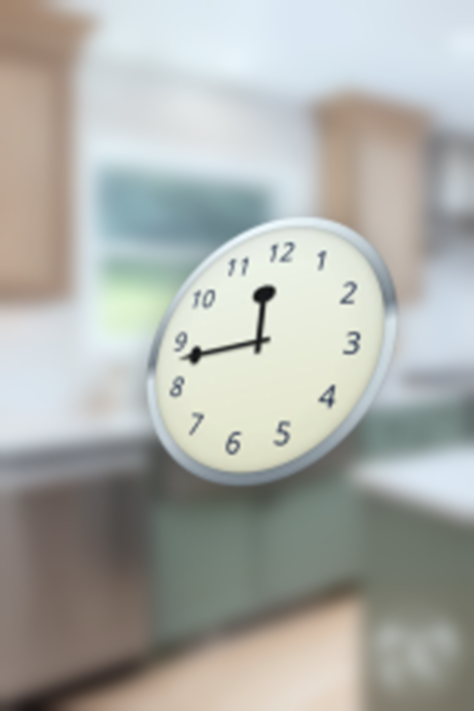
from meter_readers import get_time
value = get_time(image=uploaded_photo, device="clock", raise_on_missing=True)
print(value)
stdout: 11:43
